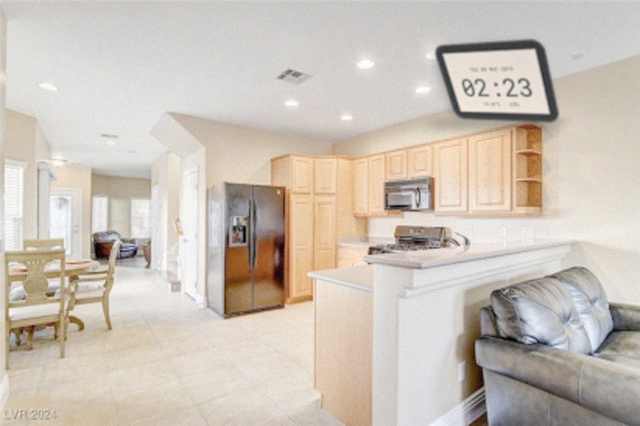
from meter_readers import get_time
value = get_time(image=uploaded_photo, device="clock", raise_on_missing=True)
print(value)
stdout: 2:23
